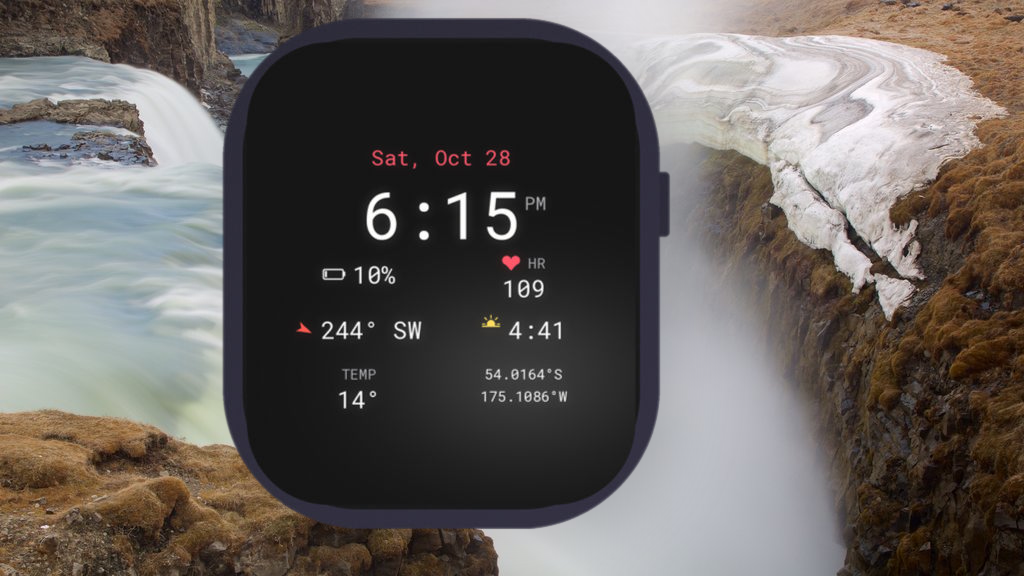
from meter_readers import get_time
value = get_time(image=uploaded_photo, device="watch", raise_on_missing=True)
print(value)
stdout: 6:15
